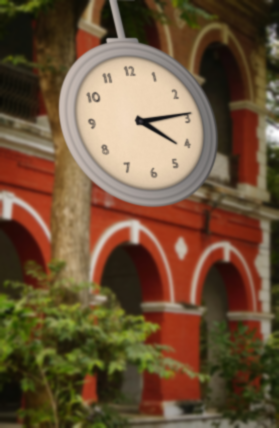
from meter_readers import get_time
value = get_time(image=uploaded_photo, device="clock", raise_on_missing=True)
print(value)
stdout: 4:14
